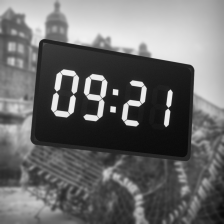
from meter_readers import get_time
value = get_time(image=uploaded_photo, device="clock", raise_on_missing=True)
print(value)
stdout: 9:21
